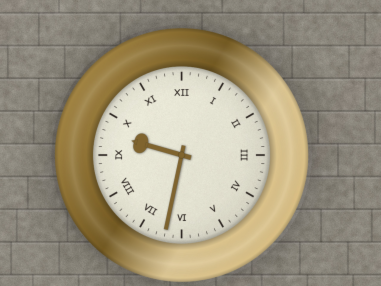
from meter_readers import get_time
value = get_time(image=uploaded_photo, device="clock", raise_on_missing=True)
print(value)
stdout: 9:32
